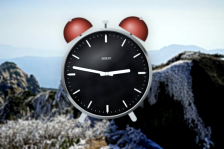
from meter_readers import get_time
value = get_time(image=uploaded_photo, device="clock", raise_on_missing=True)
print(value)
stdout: 2:47
